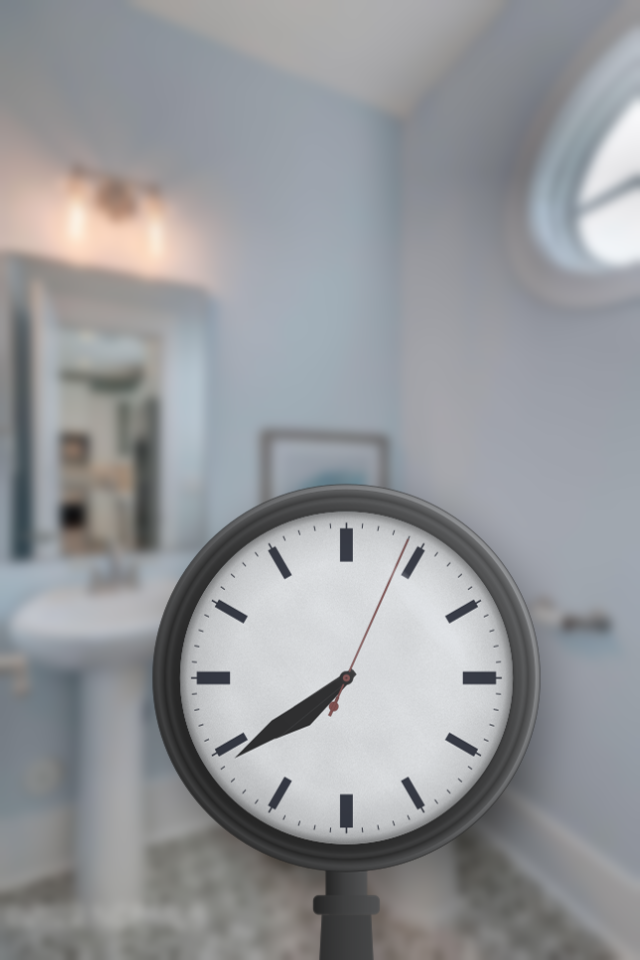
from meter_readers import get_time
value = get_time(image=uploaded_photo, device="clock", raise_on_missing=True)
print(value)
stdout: 7:39:04
